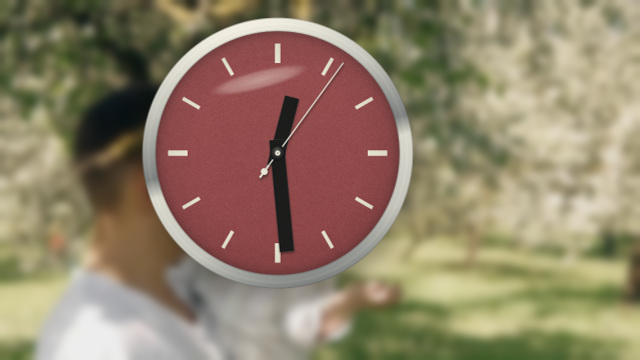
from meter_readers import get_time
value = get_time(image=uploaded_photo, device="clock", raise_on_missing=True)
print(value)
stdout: 12:29:06
